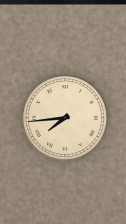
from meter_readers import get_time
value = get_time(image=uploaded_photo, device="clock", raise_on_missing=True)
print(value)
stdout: 7:44
